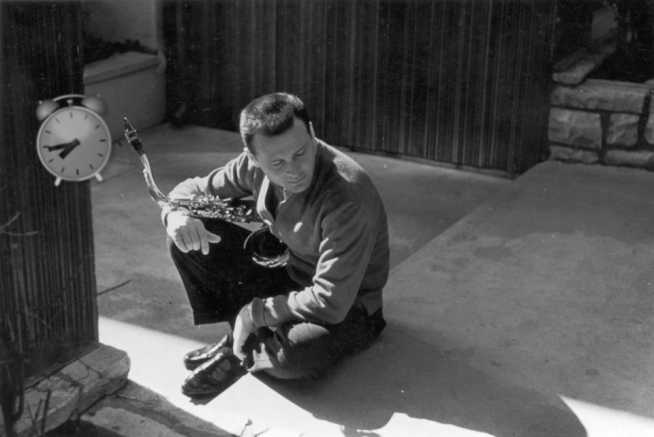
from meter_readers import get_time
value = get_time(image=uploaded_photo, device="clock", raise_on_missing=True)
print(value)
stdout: 7:44
